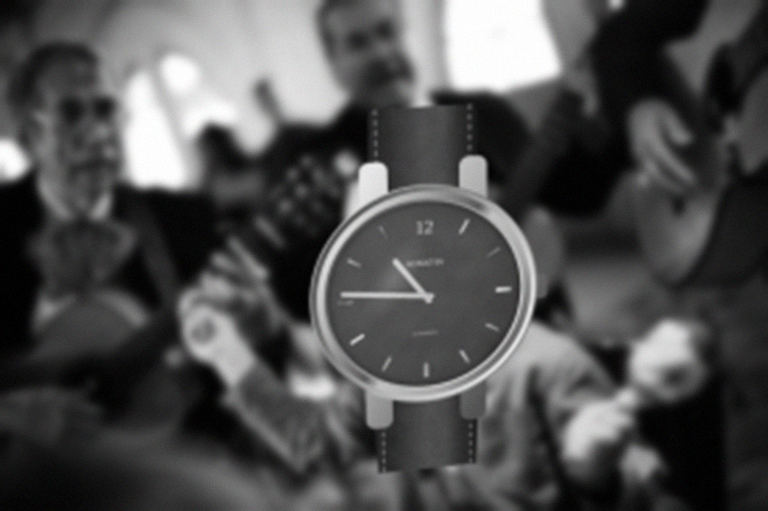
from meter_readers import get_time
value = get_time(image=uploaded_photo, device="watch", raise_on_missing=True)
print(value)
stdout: 10:46
